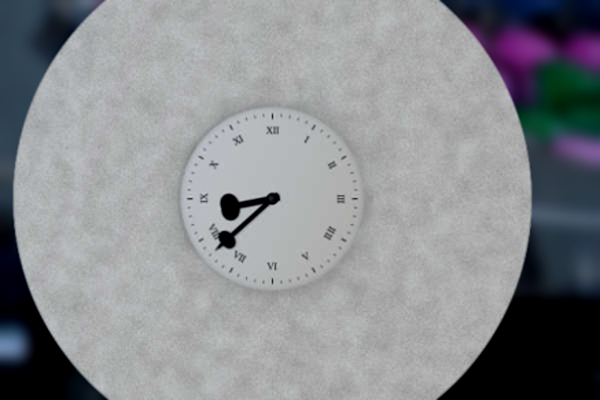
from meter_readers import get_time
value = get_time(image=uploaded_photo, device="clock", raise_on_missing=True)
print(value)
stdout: 8:38
